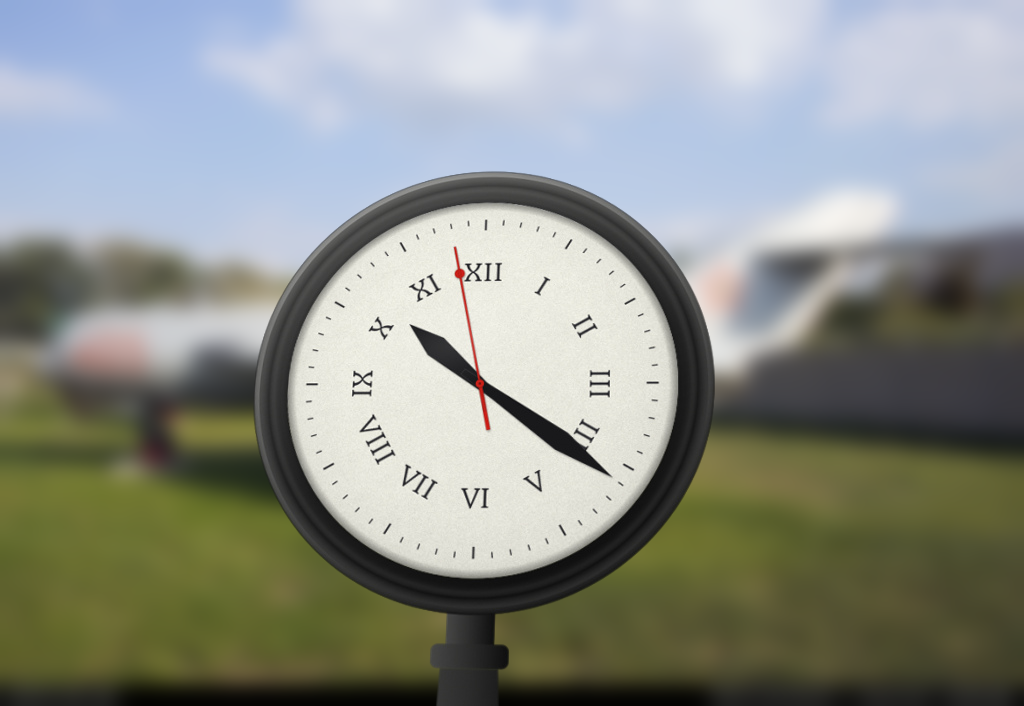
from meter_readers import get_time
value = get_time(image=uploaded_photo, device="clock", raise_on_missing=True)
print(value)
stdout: 10:20:58
